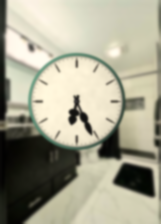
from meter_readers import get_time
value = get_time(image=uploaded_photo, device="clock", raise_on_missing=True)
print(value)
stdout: 6:26
